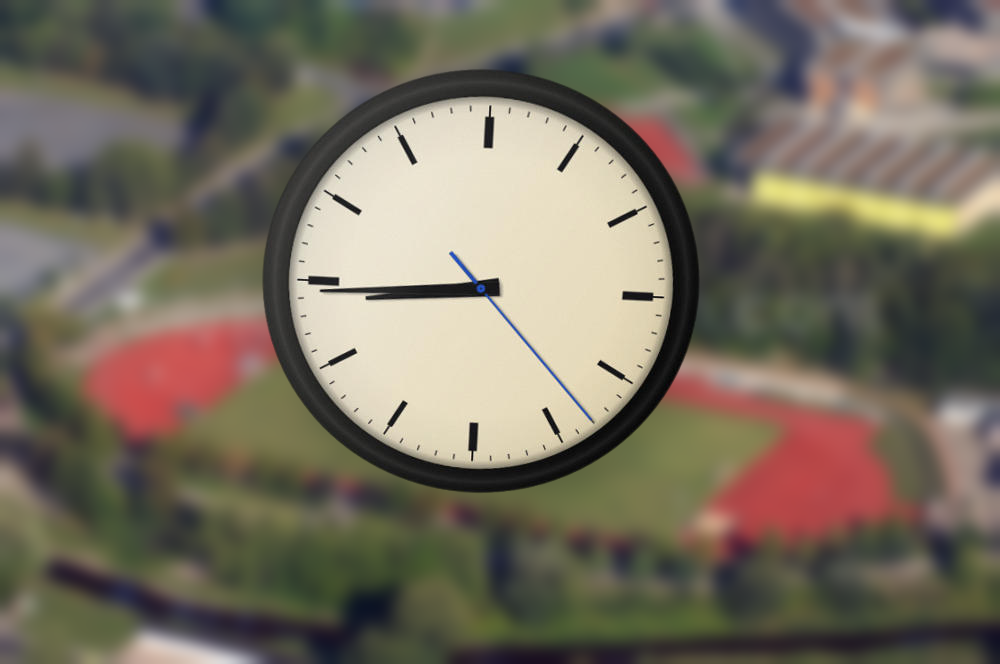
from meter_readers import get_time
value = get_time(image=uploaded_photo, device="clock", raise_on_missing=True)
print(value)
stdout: 8:44:23
